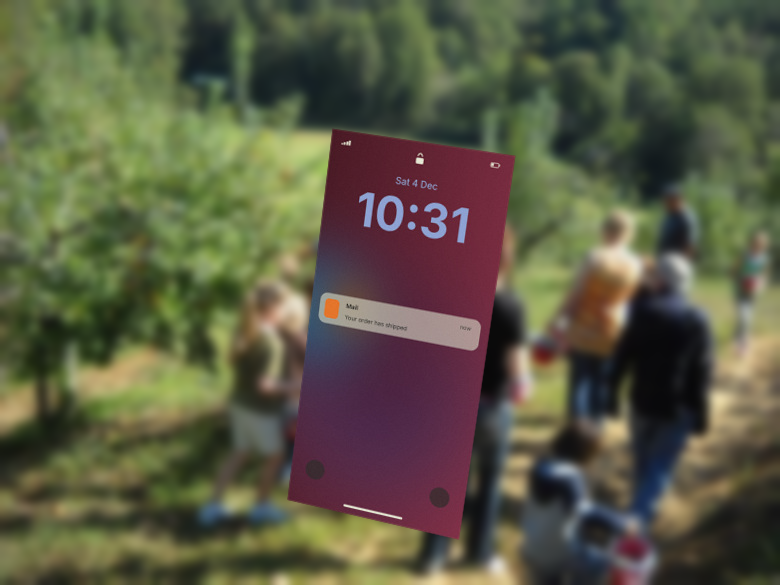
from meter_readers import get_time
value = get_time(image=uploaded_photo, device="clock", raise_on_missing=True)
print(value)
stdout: 10:31
